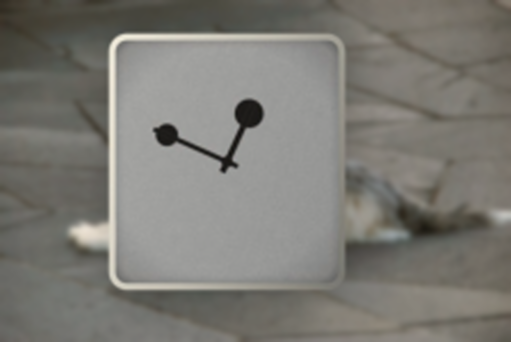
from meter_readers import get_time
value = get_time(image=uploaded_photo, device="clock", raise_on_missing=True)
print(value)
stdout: 12:49
